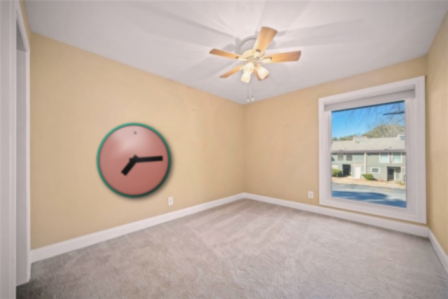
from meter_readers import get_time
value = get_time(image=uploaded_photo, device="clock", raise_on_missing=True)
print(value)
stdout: 7:14
